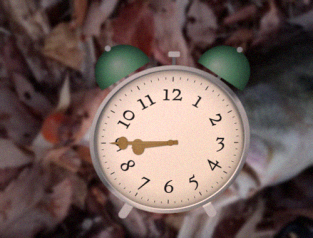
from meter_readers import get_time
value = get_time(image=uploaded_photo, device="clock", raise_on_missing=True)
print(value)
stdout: 8:45
